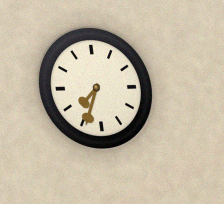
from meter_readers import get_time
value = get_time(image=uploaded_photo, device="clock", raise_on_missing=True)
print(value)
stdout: 7:34
